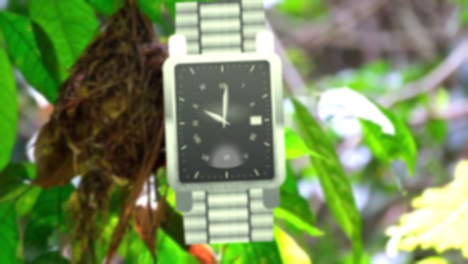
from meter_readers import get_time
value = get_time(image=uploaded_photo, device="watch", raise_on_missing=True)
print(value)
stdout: 10:01
